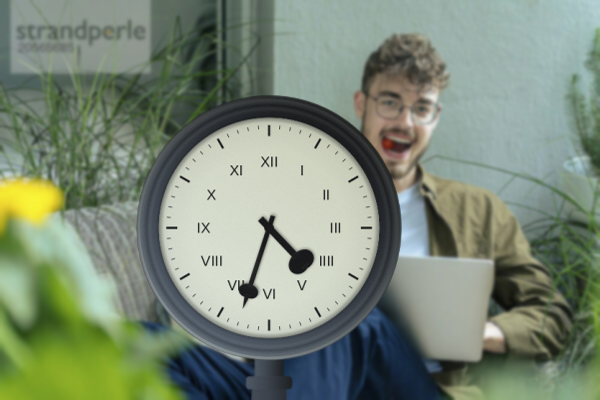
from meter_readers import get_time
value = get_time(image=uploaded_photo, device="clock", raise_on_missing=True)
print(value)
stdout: 4:33
